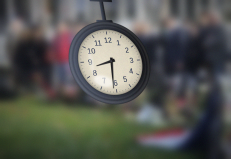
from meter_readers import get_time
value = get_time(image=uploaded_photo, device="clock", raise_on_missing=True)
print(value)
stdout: 8:31
